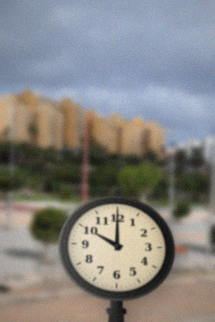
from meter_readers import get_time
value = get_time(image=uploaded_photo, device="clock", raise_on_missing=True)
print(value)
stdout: 10:00
